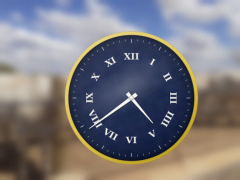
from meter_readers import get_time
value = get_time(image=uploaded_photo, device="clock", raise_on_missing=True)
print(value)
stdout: 4:39
